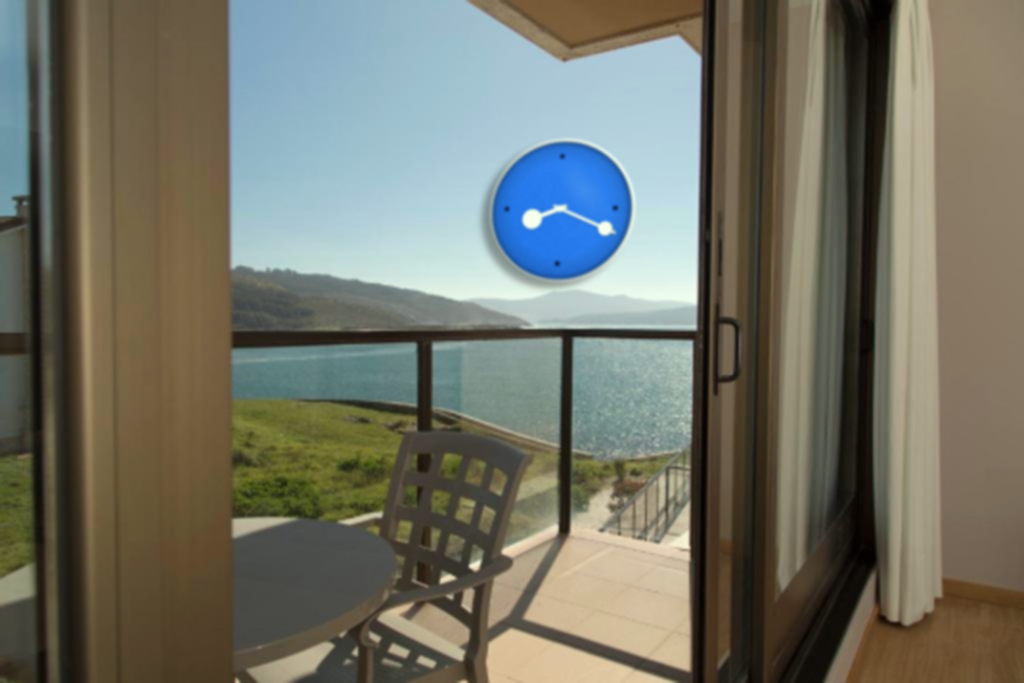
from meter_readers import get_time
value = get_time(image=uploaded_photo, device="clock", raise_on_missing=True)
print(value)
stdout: 8:19
